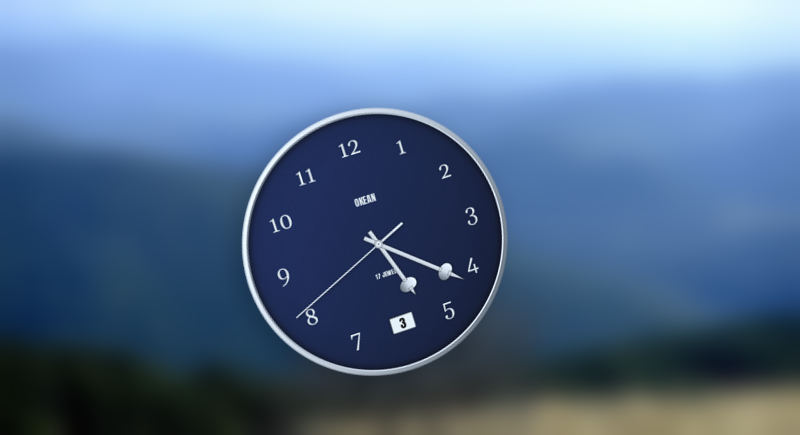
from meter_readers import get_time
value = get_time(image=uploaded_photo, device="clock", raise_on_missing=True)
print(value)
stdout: 5:21:41
